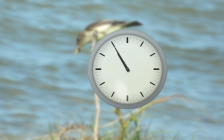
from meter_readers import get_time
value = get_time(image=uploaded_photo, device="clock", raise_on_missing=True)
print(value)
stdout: 10:55
